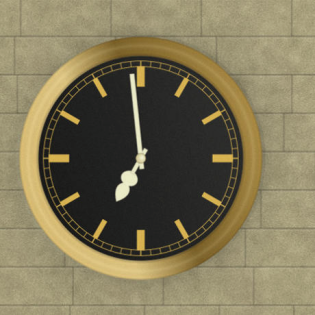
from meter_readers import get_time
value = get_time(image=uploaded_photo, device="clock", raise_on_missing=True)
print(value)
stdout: 6:59
